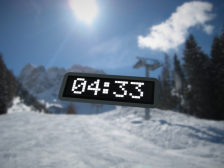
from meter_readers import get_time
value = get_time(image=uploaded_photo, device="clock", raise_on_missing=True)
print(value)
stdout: 4:33
